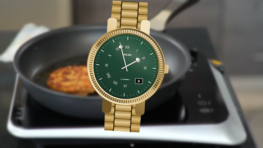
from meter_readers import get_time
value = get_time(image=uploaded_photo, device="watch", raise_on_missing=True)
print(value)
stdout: 1:57
